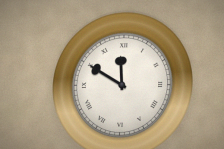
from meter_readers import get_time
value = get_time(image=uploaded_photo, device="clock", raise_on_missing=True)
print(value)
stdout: 11:50
